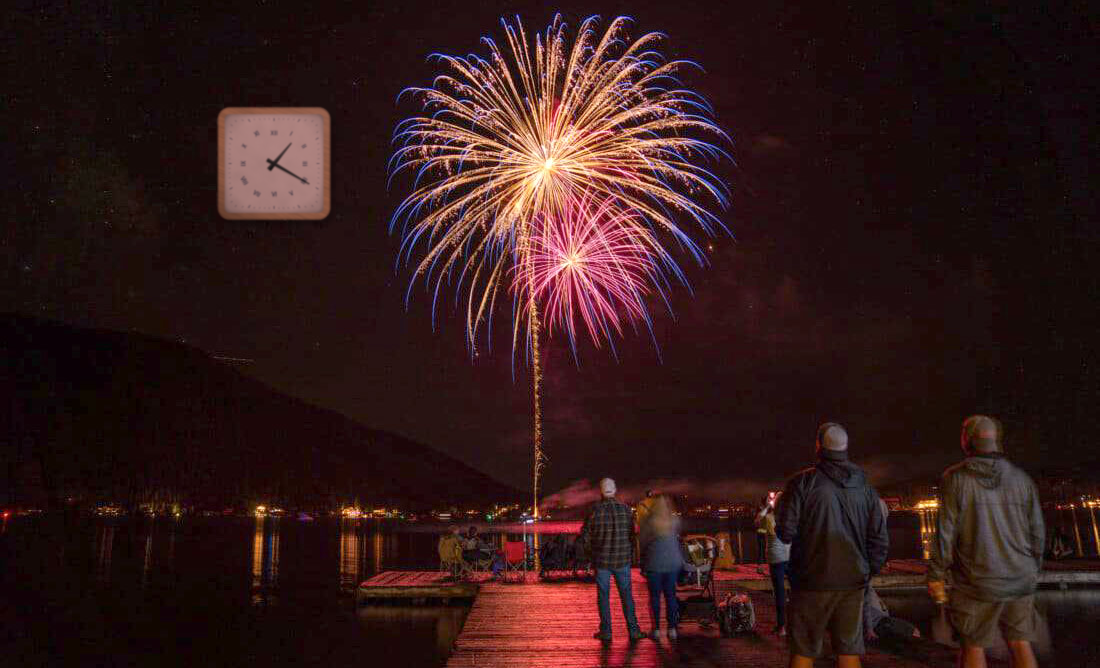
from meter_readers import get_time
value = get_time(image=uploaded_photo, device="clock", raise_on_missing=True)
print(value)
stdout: 1:20
